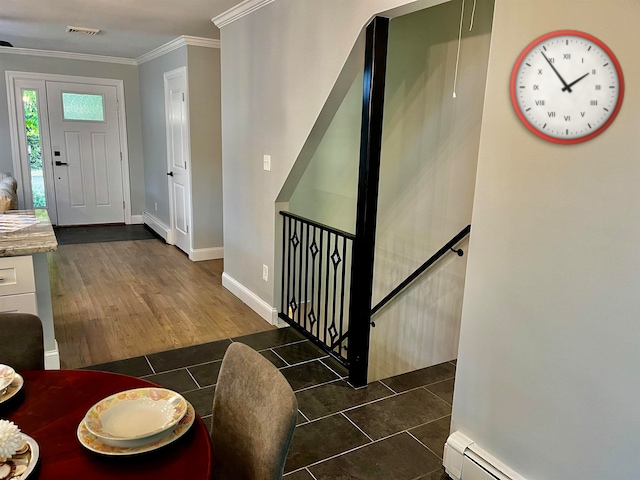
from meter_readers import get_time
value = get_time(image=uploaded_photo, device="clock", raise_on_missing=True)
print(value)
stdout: 1:54
